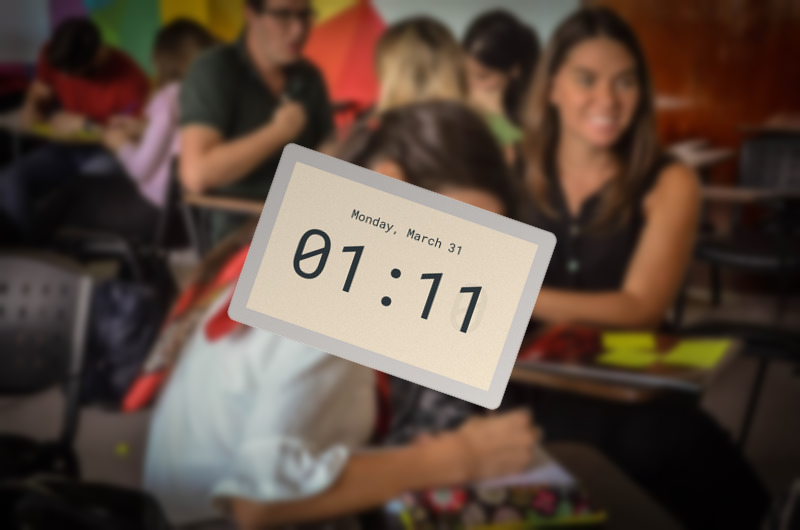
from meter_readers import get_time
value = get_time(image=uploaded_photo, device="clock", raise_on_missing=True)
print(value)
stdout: 1:11
